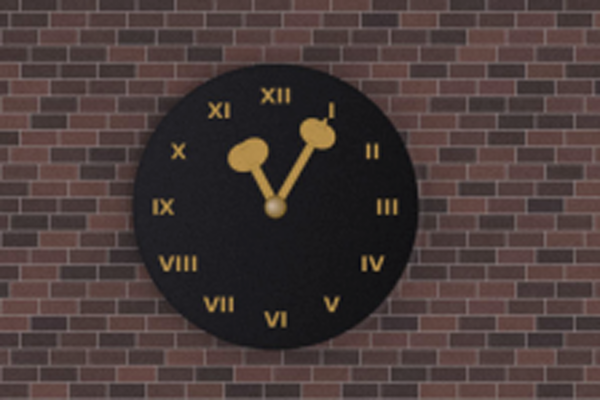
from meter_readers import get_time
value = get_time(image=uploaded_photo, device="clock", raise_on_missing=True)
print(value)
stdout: 11:05
